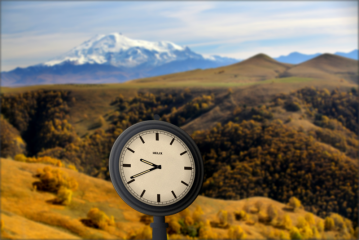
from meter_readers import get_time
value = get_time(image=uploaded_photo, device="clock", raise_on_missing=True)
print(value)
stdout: 9:41
